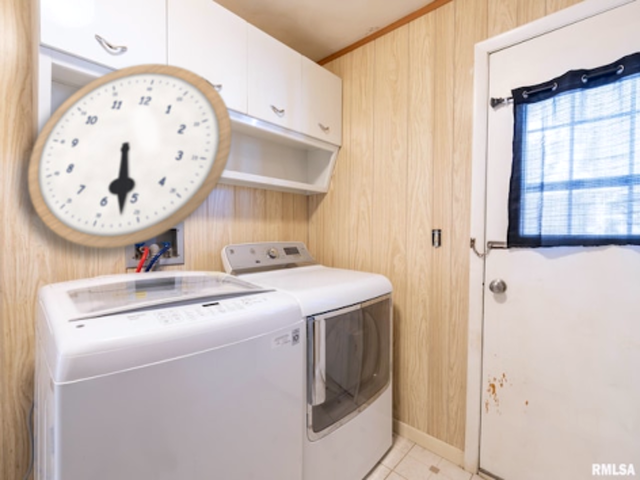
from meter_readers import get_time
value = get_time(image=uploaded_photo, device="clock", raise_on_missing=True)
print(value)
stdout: 5:27
